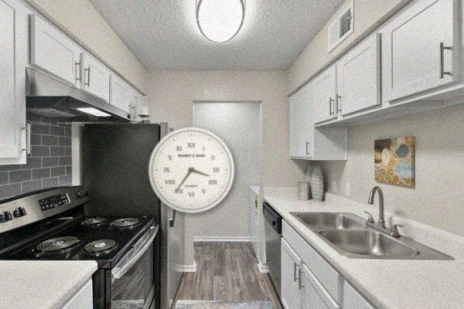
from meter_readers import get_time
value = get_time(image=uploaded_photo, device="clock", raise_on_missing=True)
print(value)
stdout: 3:36
